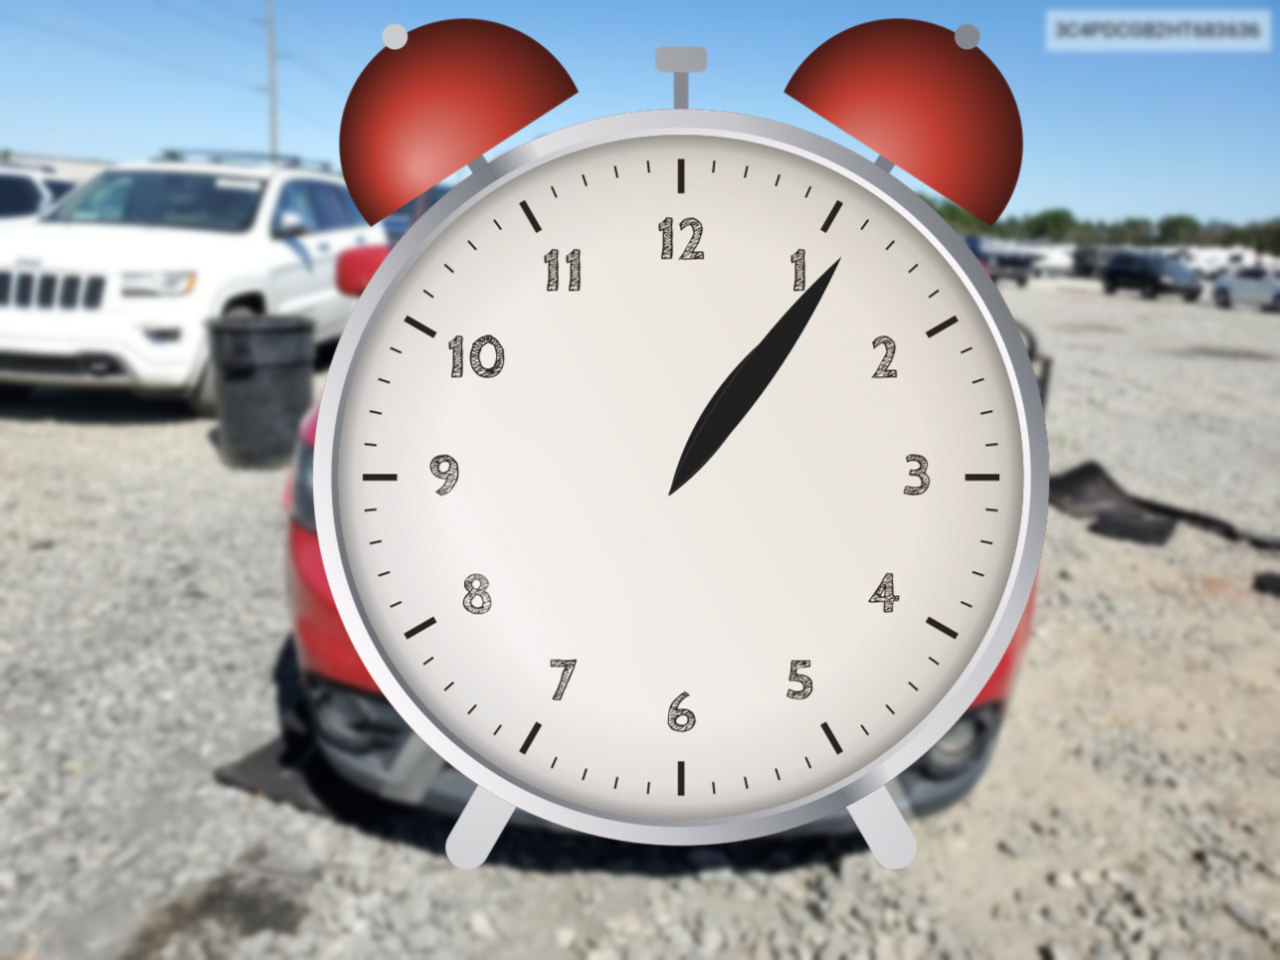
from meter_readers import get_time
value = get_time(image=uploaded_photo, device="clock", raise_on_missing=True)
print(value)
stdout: 1:06
